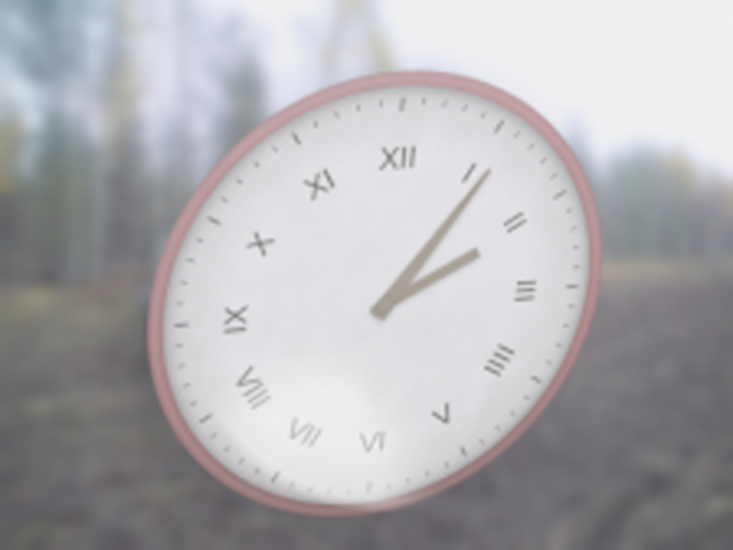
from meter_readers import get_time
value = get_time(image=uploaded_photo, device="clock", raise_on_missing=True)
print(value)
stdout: 2:06
